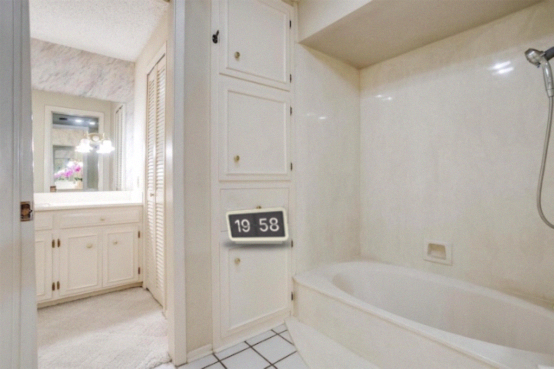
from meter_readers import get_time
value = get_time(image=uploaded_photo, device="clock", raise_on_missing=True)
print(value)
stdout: 19:58
